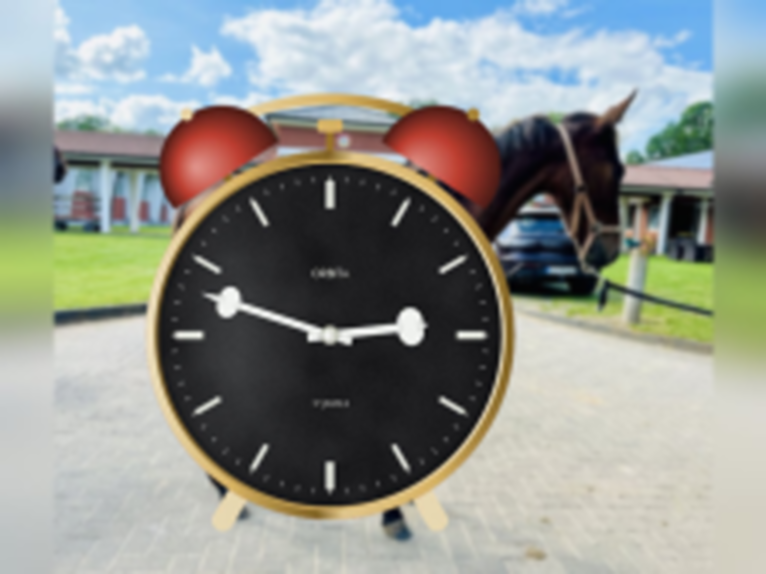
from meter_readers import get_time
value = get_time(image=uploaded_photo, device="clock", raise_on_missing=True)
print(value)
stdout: 2:48
